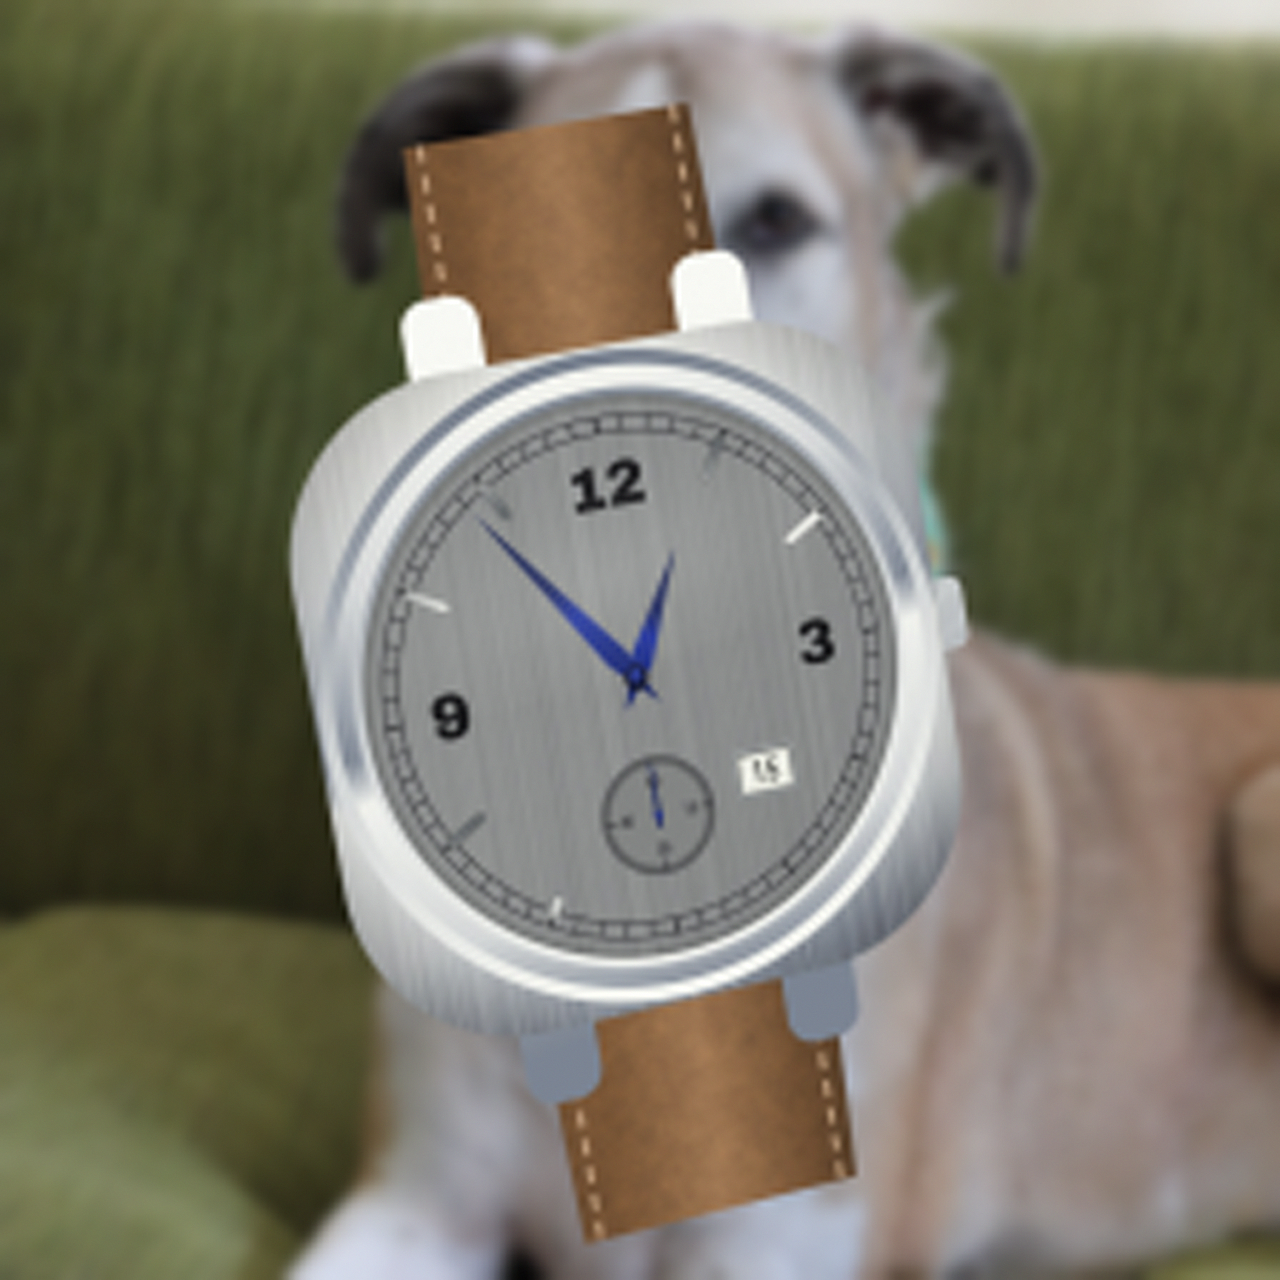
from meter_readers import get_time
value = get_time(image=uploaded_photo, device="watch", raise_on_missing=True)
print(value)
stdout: 12:54
